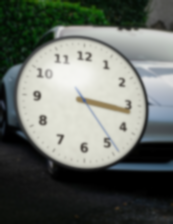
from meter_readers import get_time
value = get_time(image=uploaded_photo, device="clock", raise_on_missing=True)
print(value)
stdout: 3:16:24
